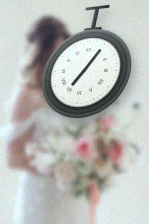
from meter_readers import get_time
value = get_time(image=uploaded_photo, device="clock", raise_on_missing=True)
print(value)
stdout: 7:05
